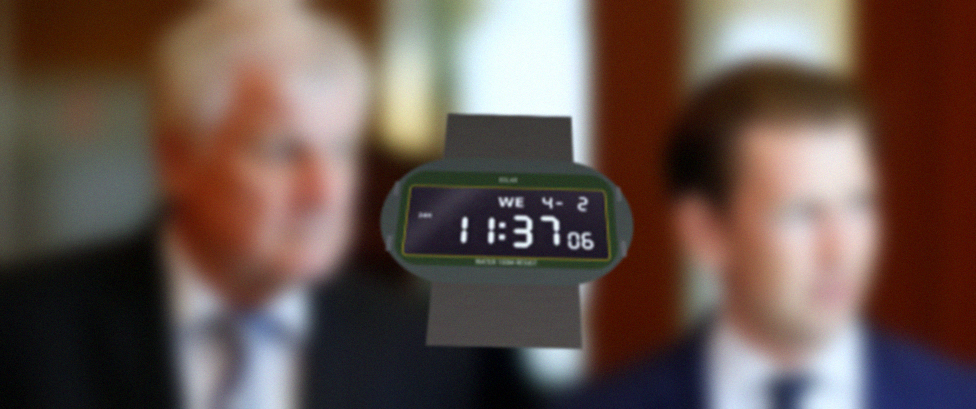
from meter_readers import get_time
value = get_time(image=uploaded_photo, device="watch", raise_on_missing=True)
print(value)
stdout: 11:37:06
